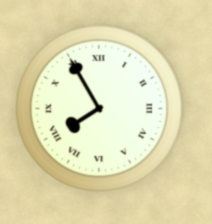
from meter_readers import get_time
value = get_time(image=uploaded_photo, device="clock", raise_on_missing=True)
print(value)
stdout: 7:55
